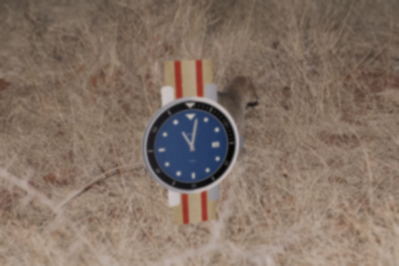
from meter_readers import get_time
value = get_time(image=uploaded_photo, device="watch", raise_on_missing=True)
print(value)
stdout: 11:02
